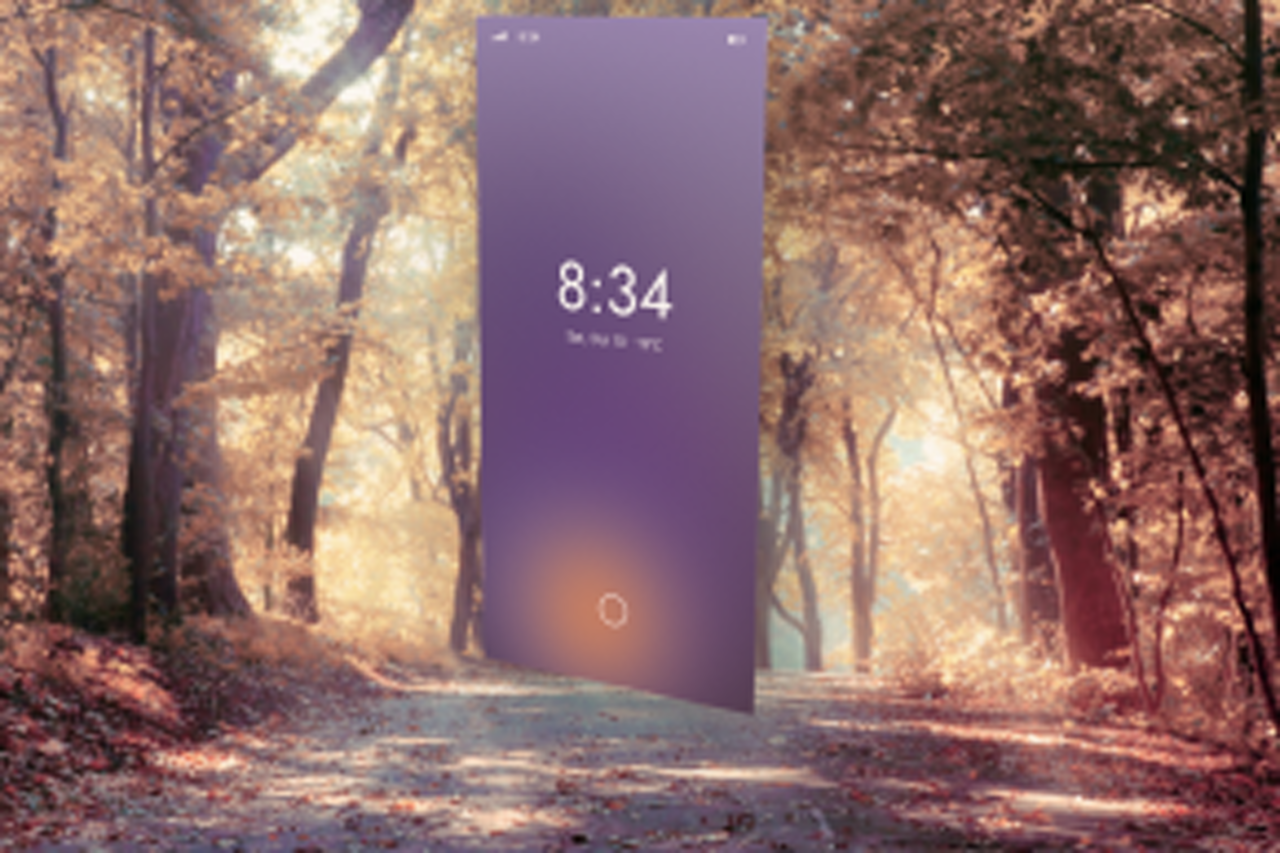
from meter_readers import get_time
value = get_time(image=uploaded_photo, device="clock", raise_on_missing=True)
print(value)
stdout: 8:34
